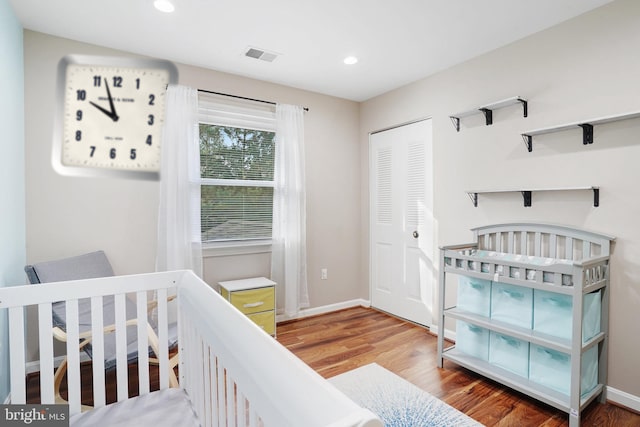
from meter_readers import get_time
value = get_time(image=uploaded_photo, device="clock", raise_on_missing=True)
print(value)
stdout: 9:57
